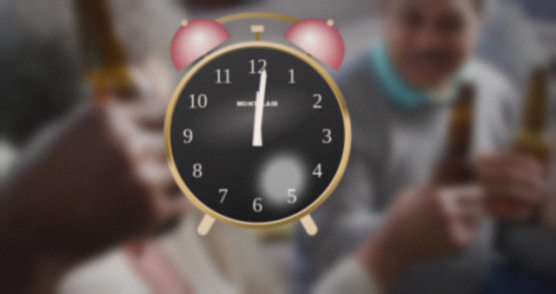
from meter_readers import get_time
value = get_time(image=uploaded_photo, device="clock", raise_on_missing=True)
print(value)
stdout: 12:01
